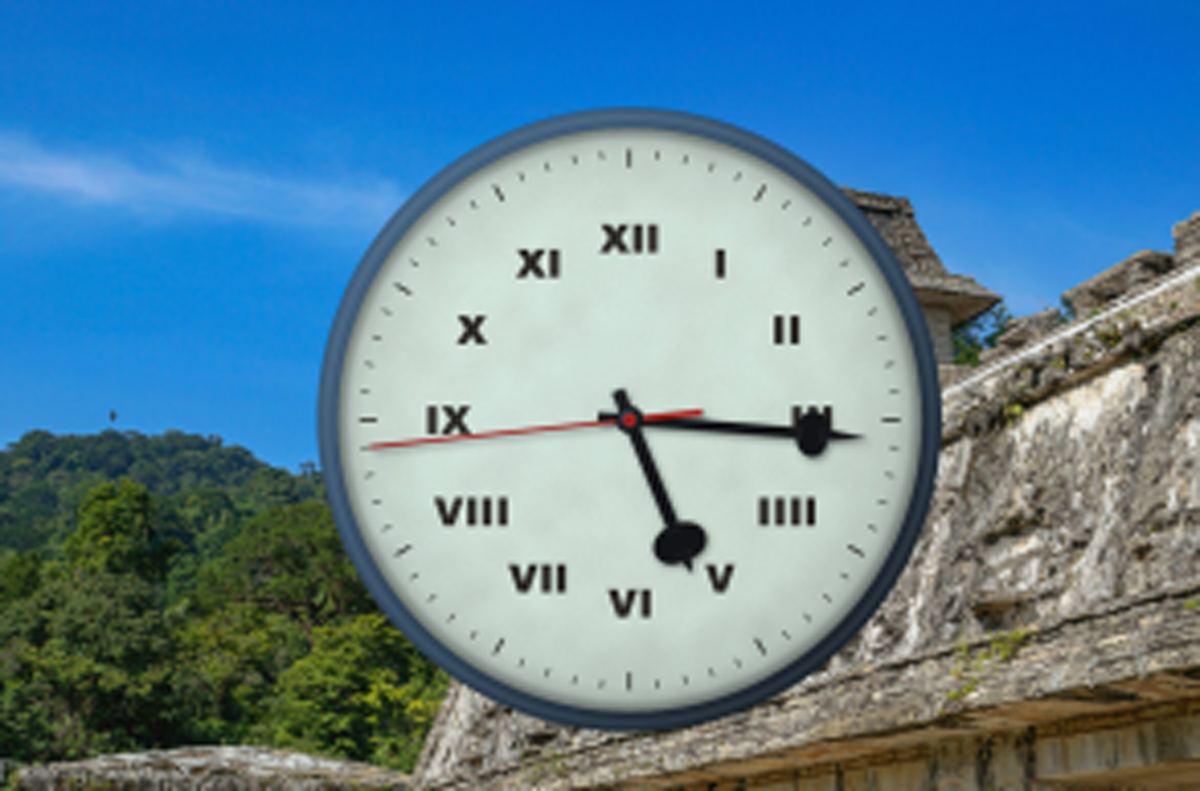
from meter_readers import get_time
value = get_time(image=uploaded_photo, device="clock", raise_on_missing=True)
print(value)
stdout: 5:15:44
